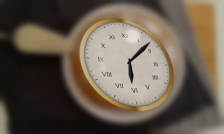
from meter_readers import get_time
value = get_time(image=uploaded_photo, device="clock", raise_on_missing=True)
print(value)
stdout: 6:08
